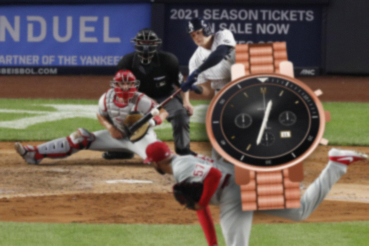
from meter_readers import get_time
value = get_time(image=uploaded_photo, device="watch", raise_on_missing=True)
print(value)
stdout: 12:33
